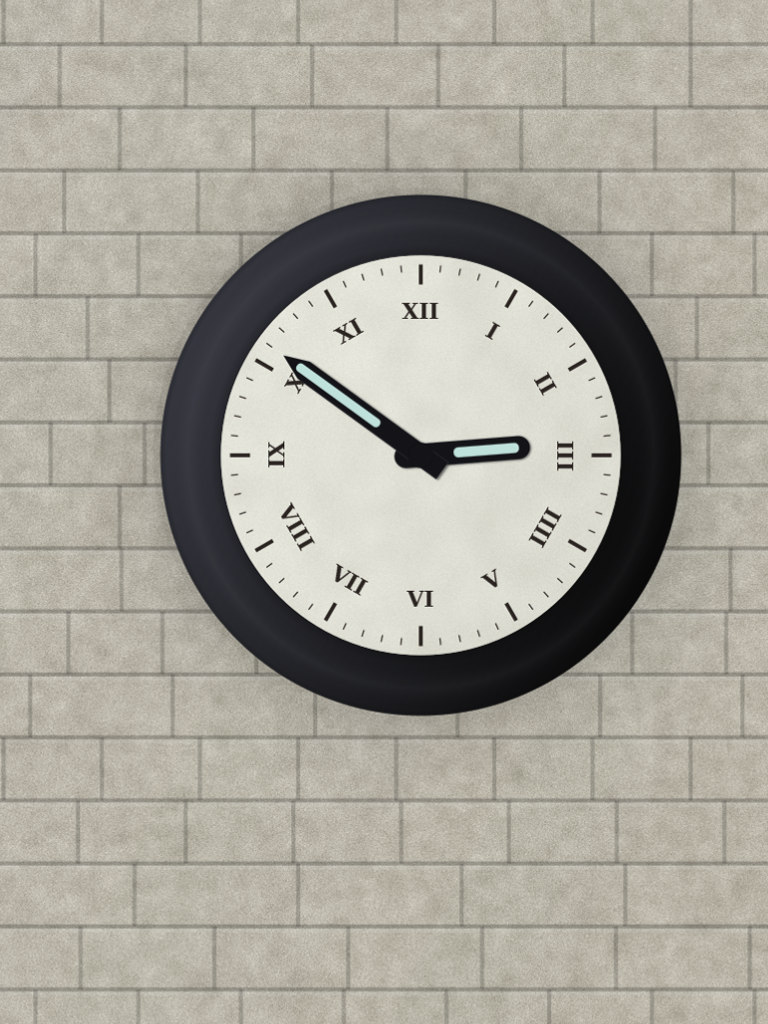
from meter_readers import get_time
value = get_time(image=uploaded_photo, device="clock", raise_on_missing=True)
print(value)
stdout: 2:51
